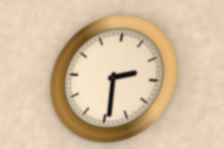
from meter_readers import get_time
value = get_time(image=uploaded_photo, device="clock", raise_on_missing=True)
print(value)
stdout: 2:29
